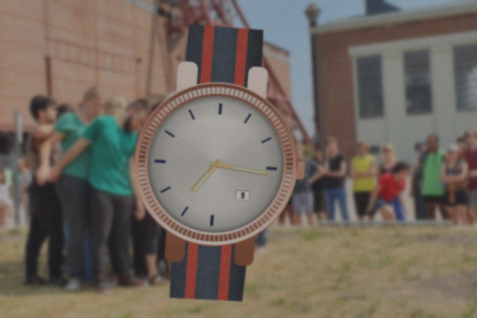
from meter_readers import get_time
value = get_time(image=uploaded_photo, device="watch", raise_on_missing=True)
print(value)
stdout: 7:16
